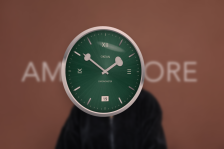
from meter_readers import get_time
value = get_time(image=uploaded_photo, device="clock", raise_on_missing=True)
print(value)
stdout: 1:51
